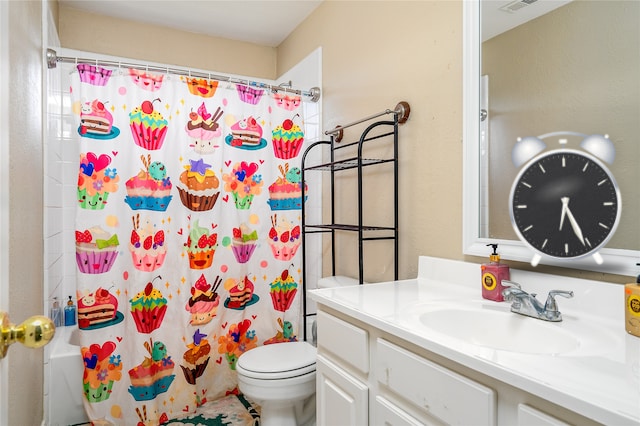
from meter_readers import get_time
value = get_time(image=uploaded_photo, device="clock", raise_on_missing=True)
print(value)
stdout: 6:26
